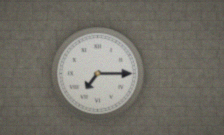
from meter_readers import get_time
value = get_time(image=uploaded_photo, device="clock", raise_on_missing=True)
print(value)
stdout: 7:15
